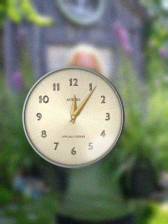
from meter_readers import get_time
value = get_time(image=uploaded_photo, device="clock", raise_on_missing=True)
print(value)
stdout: 12:06
